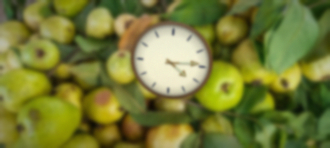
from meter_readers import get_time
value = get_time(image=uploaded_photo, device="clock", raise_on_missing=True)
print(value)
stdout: 4:14
